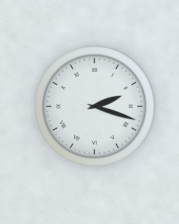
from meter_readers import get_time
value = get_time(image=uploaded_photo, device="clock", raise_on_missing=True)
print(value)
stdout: 2:18
